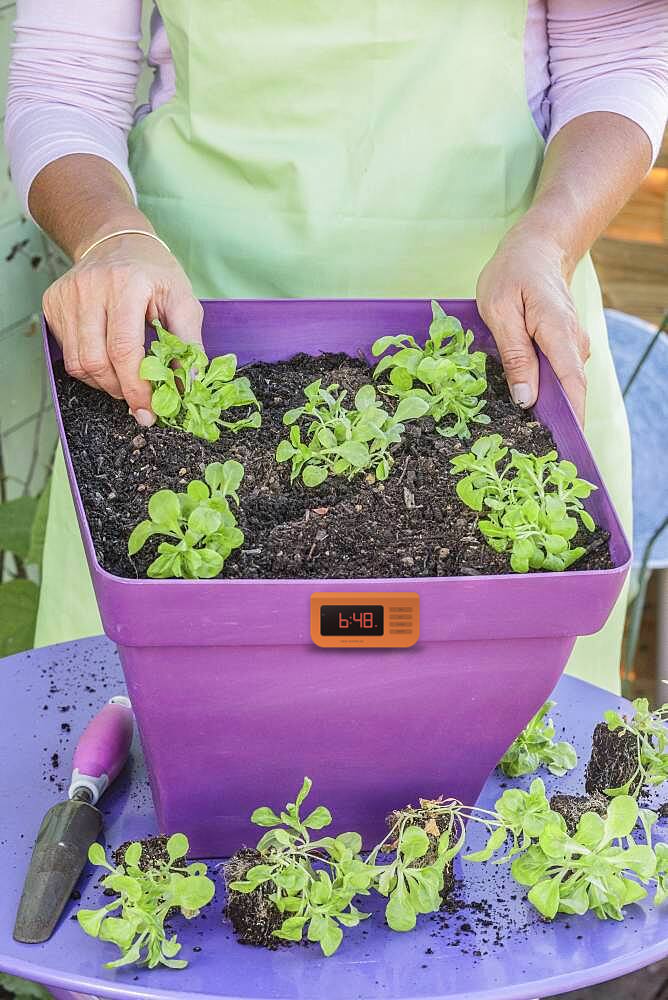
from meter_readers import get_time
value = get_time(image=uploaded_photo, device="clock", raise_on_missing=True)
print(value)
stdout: 6:48
